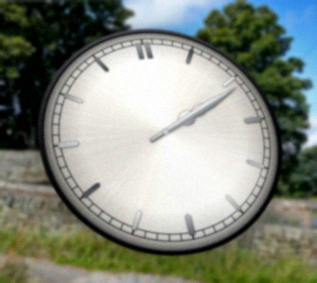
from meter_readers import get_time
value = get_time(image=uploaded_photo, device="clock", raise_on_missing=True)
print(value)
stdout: 2:11
